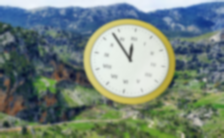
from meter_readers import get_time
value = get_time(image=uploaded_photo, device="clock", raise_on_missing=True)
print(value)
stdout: 11:53
